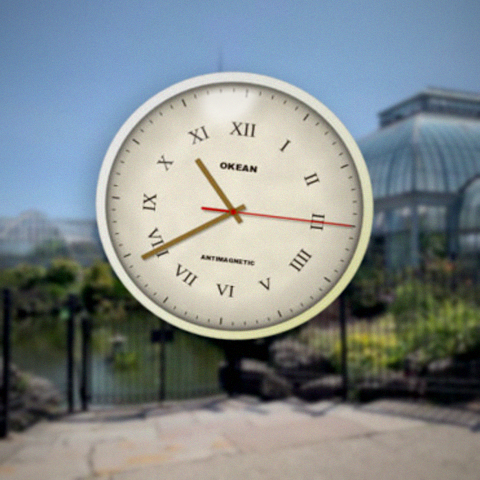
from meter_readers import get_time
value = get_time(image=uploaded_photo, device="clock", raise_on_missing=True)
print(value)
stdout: 10:39:15
